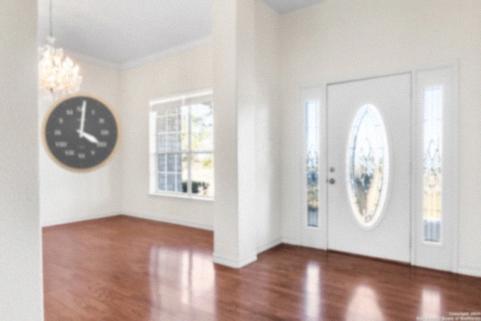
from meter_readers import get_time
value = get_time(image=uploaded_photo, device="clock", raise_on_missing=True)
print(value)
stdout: 4:01
